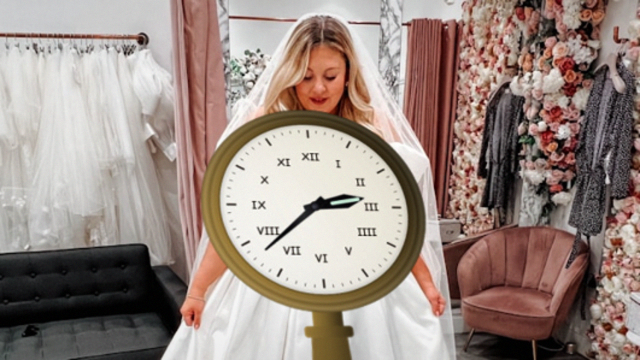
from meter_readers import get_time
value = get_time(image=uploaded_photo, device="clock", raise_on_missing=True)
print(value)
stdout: 2:38
